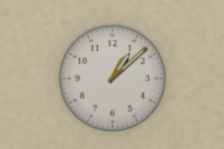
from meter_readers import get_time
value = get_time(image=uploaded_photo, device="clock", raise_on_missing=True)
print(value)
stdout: 1:08
